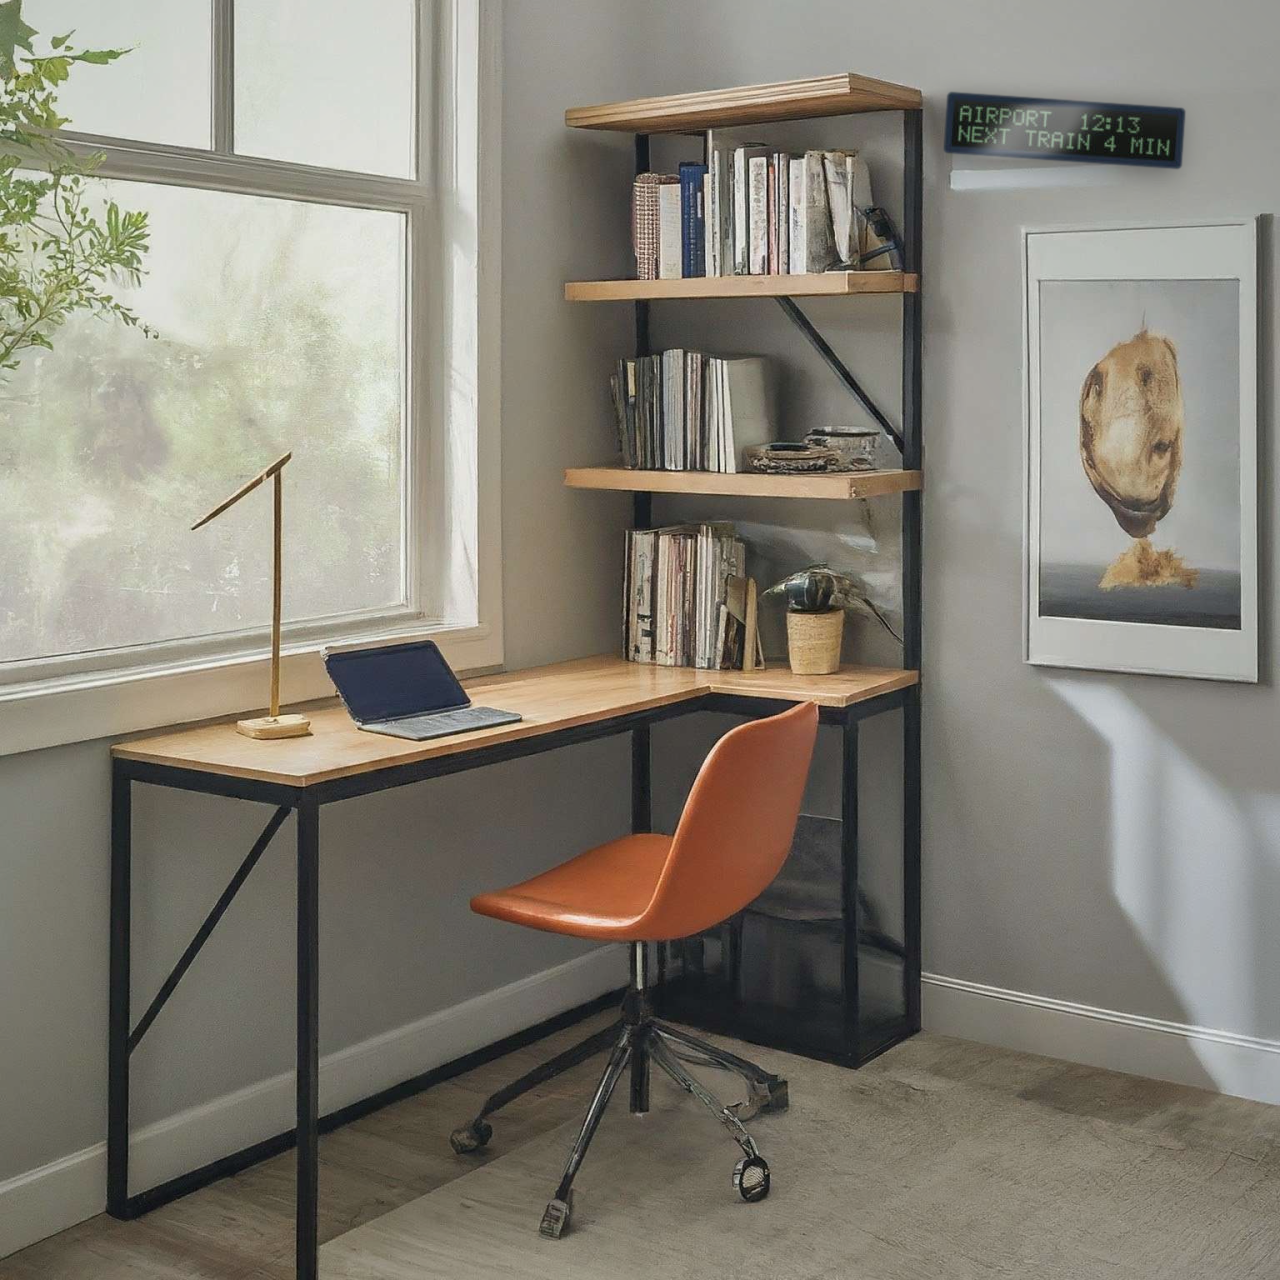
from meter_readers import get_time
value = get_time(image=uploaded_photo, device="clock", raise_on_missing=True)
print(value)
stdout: 12:13
